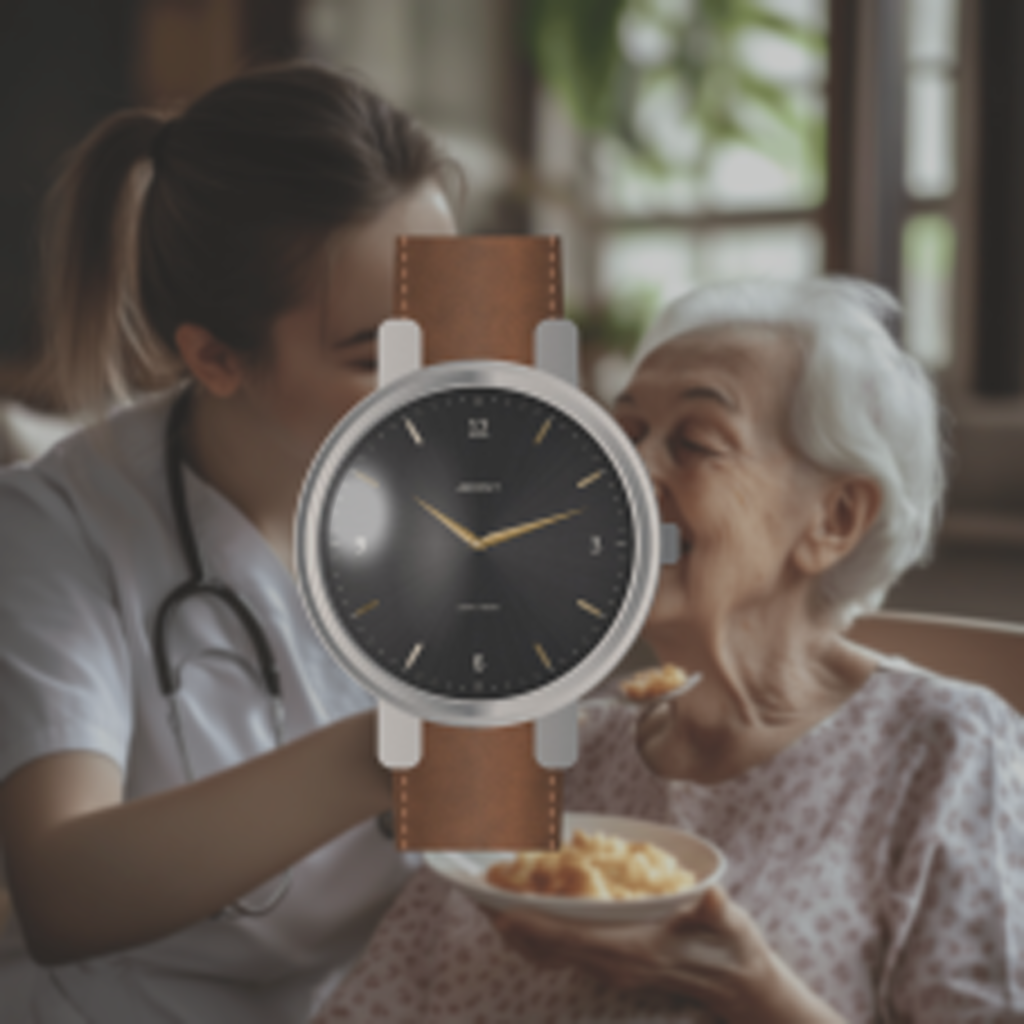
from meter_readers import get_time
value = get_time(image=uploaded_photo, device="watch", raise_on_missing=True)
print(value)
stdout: 10:12
